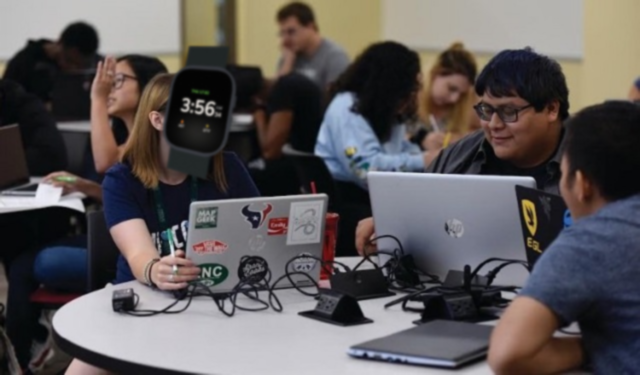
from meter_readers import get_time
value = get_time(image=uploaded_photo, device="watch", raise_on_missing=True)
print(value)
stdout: 3:56
